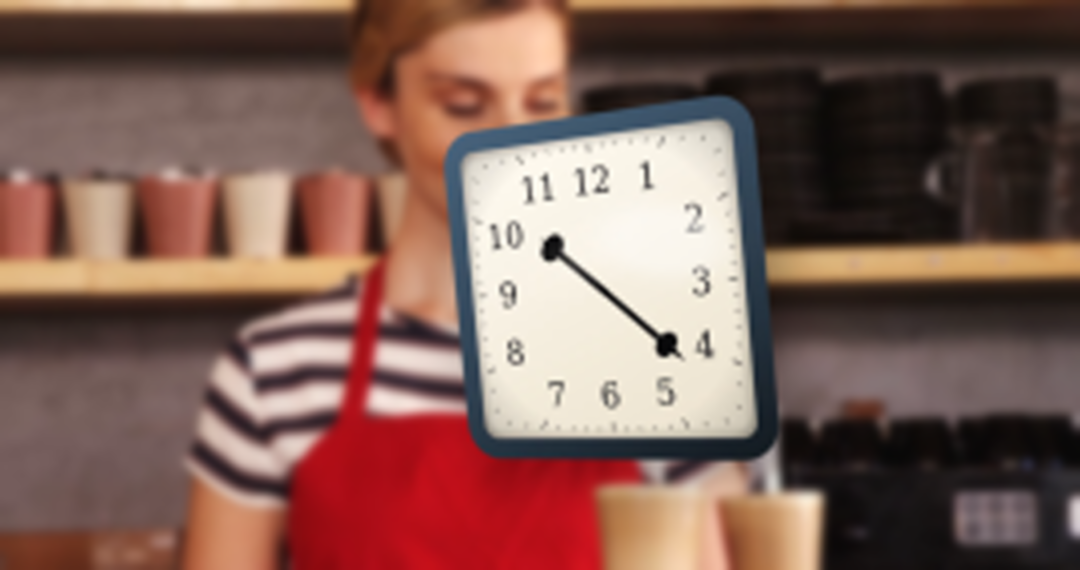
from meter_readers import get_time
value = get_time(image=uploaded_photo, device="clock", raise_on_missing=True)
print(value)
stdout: 10:22
